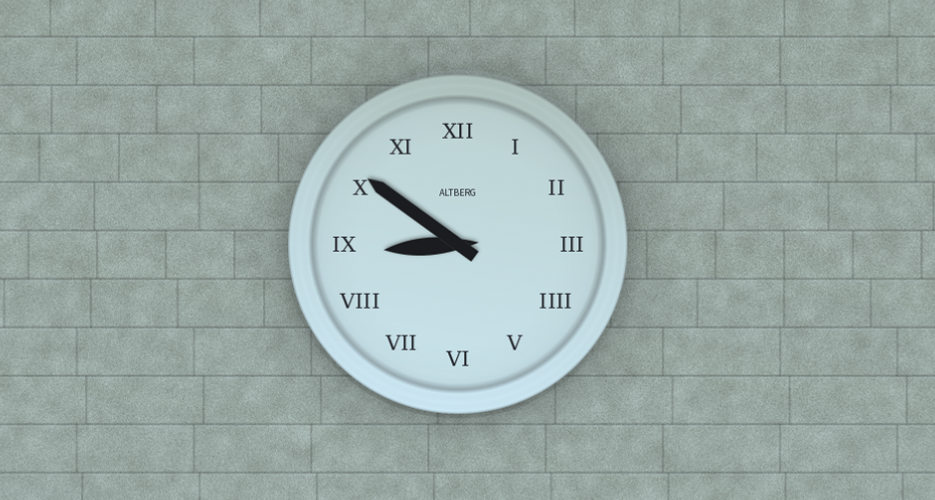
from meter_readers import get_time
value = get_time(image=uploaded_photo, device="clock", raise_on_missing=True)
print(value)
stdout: 8:51
